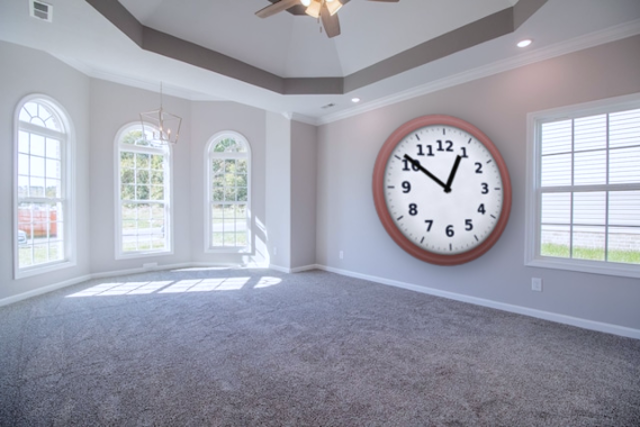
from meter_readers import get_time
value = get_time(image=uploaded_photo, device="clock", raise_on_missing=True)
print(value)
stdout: 12:51
